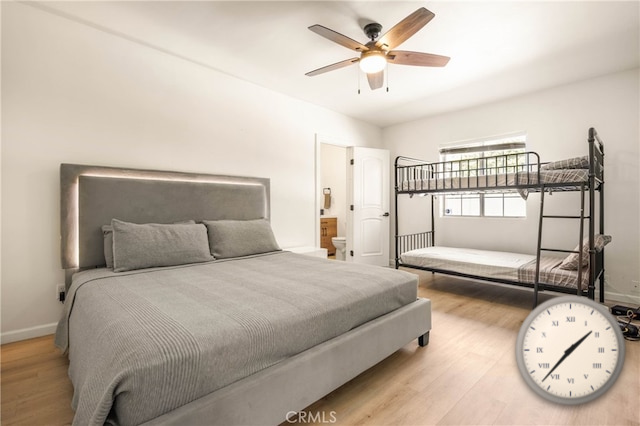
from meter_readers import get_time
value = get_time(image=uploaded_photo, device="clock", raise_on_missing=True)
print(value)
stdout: 1:37
